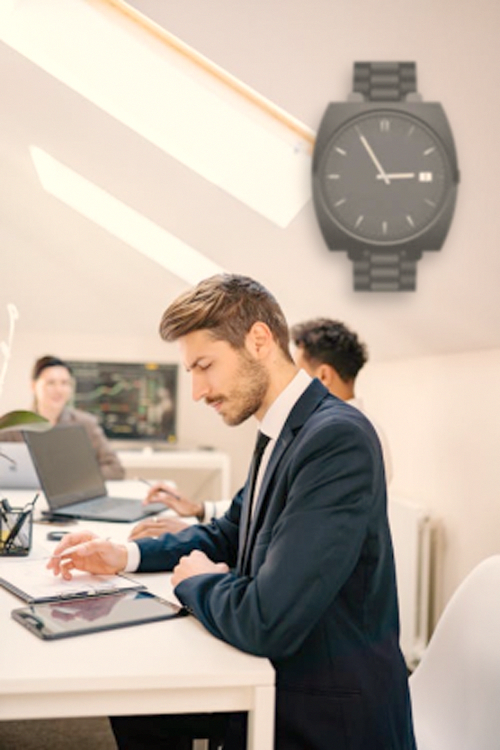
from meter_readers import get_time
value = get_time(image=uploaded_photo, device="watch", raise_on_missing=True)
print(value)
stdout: 2:55
